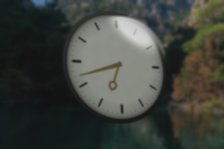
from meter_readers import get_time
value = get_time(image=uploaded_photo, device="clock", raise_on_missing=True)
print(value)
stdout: 6:42
